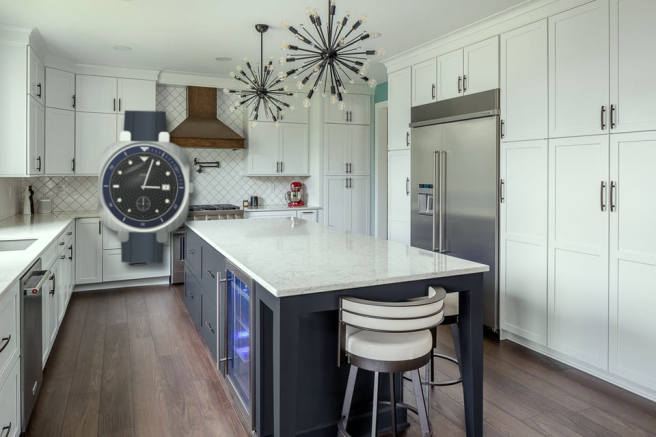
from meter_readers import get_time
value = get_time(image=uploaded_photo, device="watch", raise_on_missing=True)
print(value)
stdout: 3:03
